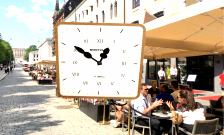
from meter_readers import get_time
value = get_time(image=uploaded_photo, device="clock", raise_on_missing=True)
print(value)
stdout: 12:51
